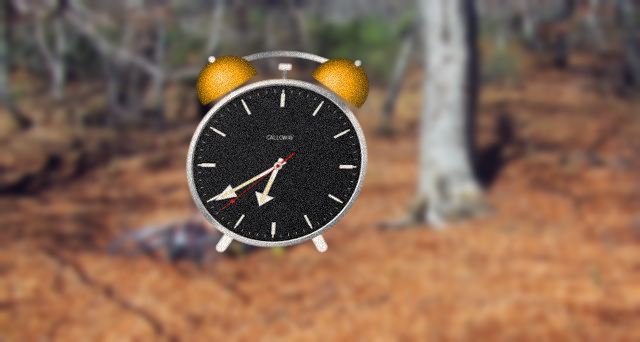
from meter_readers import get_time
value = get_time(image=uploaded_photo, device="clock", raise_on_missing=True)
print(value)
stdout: 6:39:38
